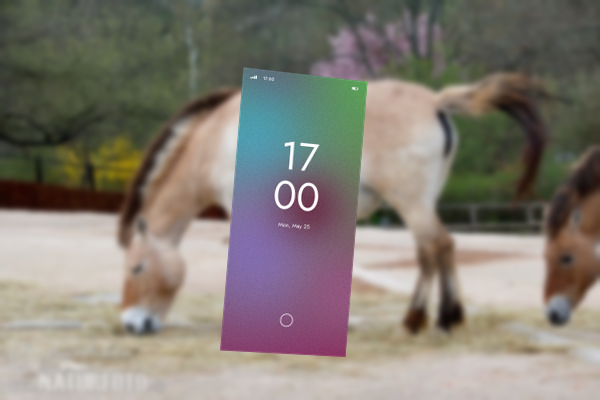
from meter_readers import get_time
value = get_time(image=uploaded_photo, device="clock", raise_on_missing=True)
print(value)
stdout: 17:00
